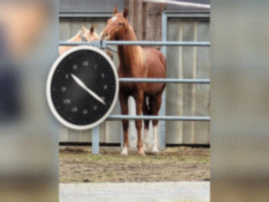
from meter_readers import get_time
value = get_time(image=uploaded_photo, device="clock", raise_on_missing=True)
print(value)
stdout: 10:21
